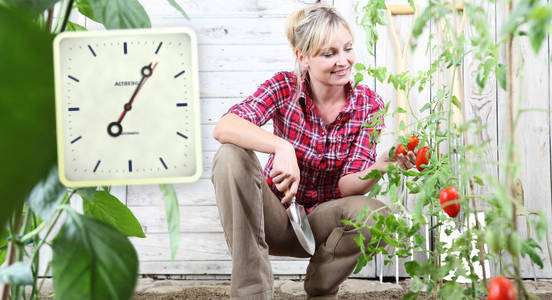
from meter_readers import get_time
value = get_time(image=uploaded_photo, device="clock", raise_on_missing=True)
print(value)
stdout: 7:05:06
